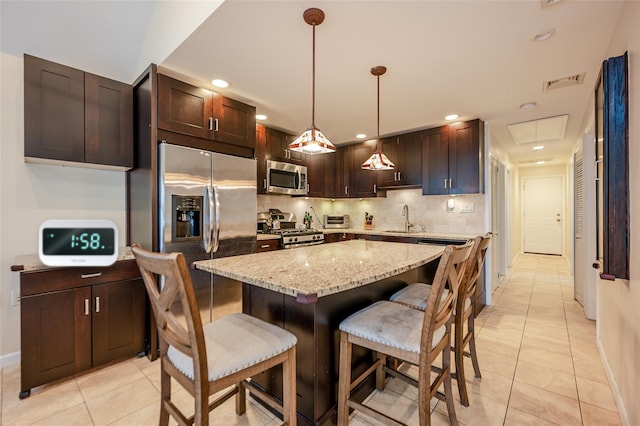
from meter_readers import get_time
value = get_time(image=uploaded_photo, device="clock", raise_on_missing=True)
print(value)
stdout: 1:58
